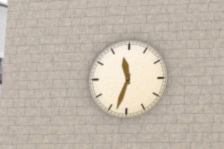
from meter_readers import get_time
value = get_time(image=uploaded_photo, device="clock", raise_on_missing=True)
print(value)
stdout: 11:33
